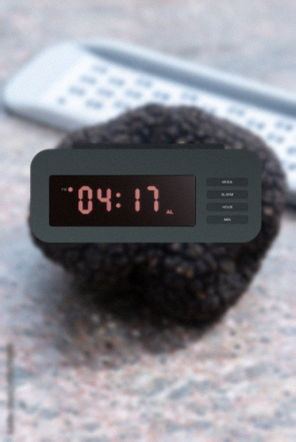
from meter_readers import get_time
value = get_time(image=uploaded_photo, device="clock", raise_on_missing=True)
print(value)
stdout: 4:17
